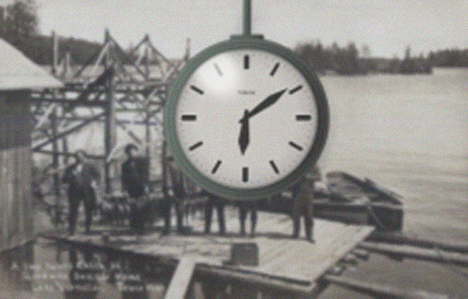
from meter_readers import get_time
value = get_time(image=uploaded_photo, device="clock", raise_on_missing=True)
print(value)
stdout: 6:09
